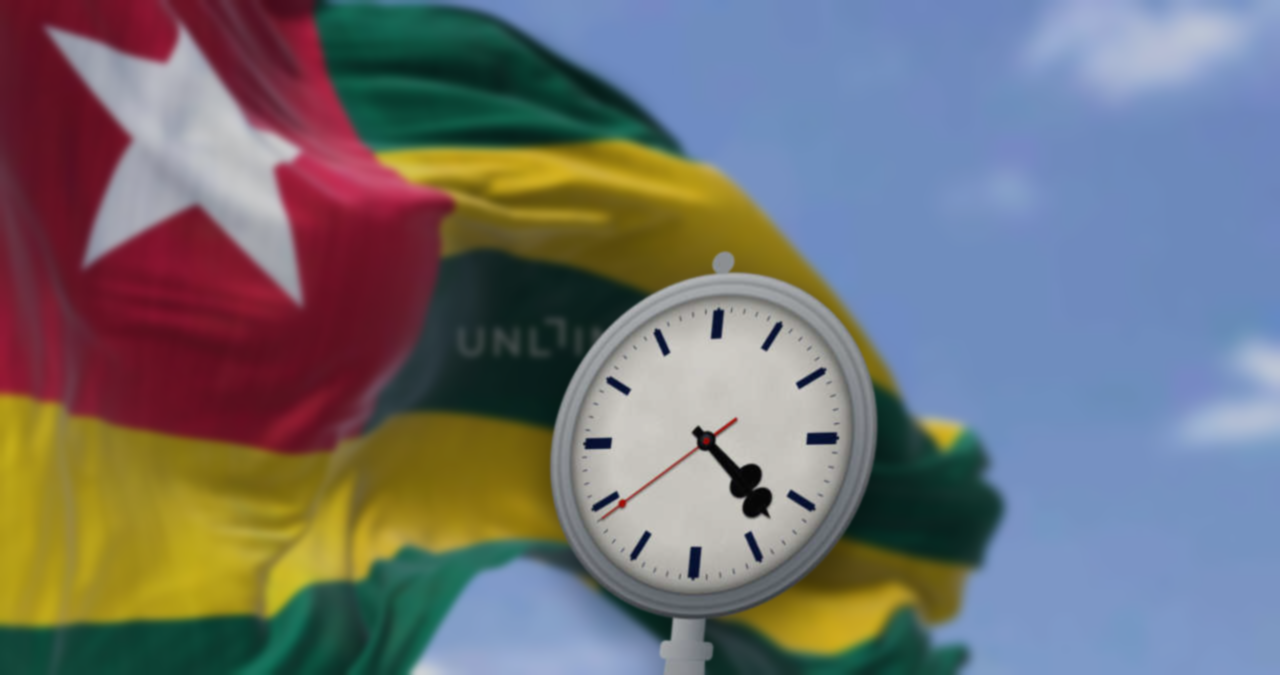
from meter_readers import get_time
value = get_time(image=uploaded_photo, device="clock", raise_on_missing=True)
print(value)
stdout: 4:22:39
